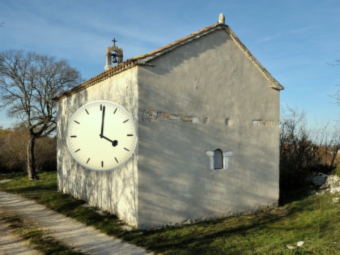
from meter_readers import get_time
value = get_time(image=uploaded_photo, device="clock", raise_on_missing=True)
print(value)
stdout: 4:01
